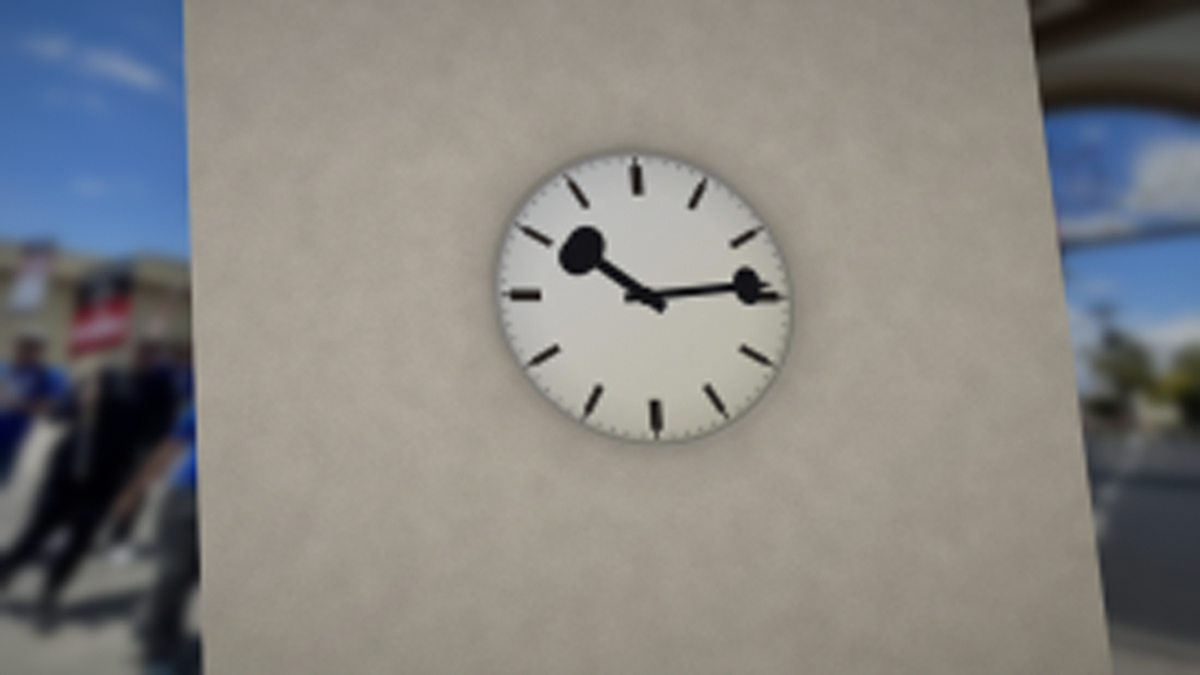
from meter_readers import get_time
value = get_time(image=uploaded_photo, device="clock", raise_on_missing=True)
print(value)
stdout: 10:14
